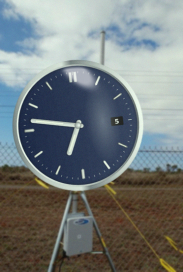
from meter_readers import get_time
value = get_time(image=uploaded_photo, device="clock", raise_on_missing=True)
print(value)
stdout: 6:47
